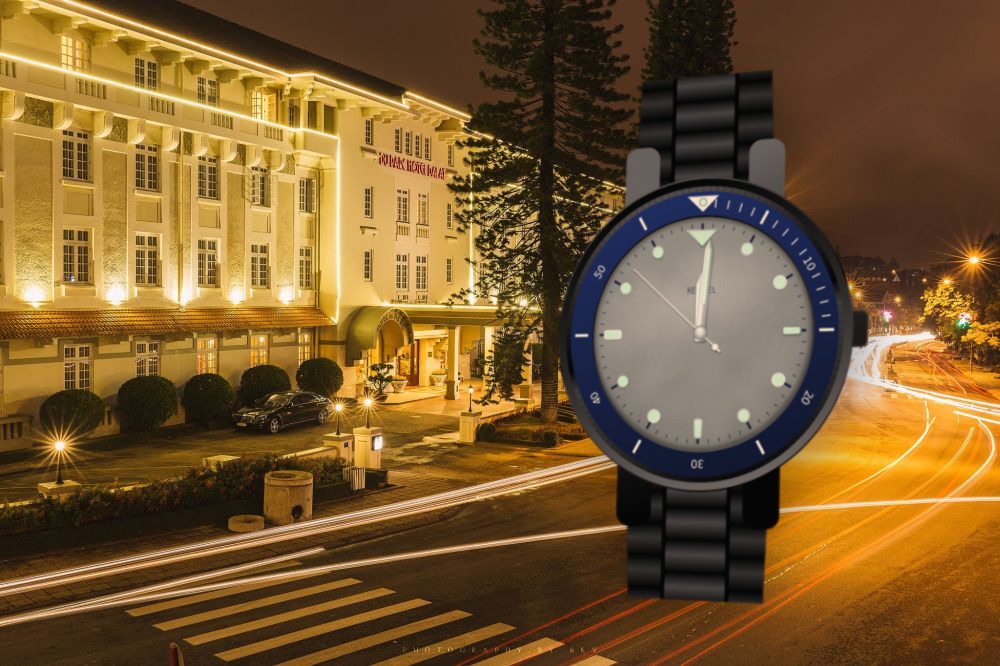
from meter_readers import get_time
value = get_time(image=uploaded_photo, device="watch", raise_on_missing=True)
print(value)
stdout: 12:00:52
